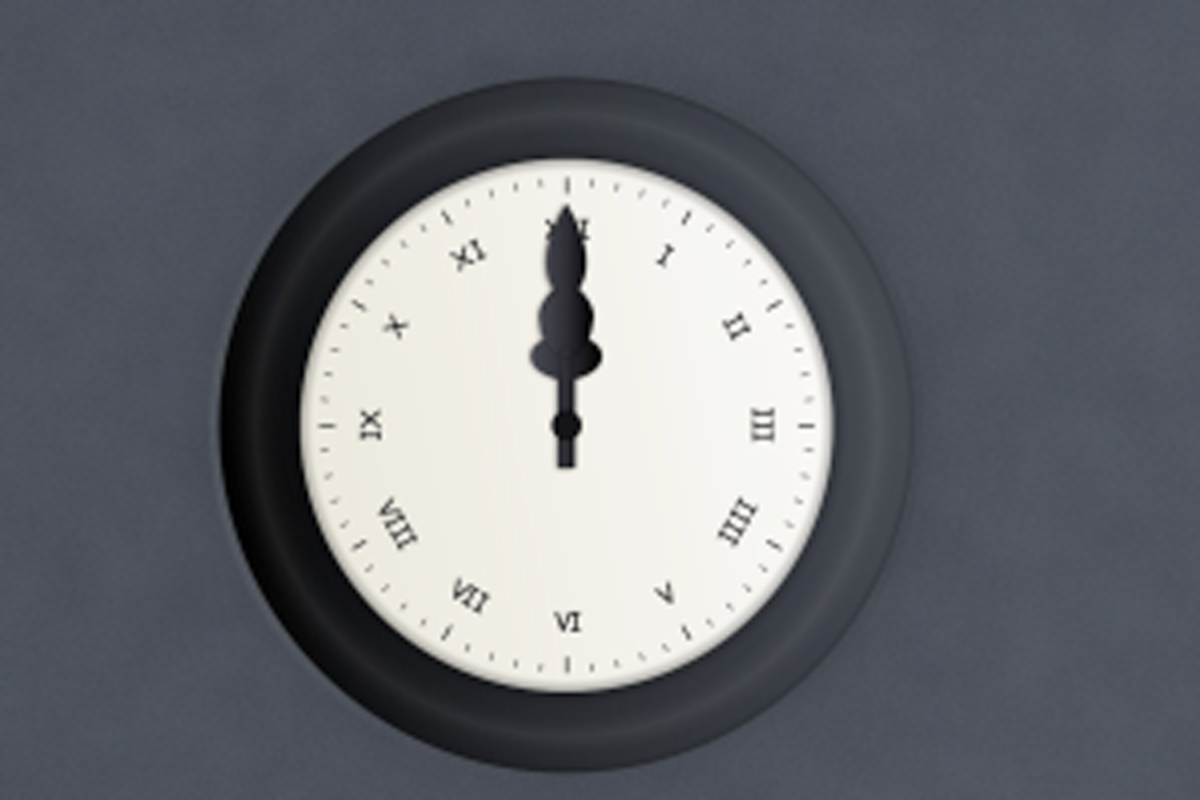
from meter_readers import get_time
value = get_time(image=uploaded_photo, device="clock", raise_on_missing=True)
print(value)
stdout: 12:00
